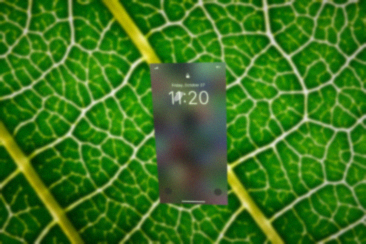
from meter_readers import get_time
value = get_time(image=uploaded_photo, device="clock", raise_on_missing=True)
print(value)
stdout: 11:20
